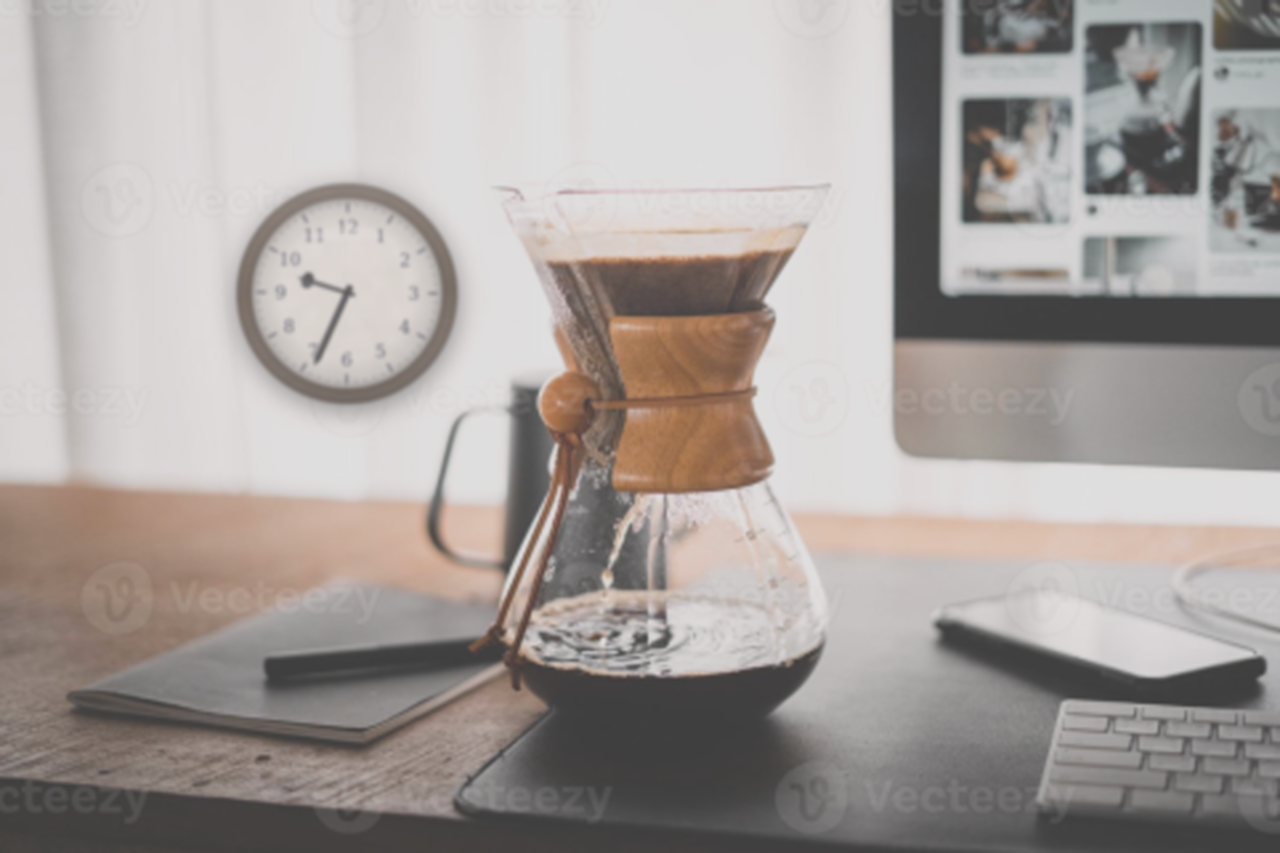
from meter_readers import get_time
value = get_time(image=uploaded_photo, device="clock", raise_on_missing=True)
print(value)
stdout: 9:34
